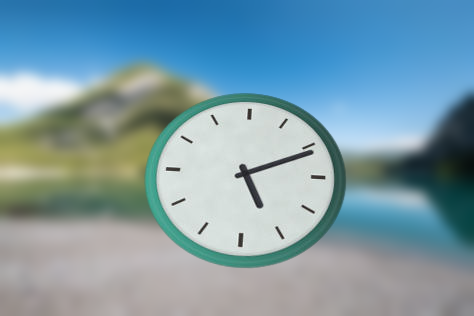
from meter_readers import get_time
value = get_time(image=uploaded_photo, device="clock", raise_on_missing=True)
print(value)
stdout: 5:11
